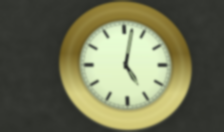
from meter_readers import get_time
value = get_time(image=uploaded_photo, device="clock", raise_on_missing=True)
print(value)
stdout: 5:02
